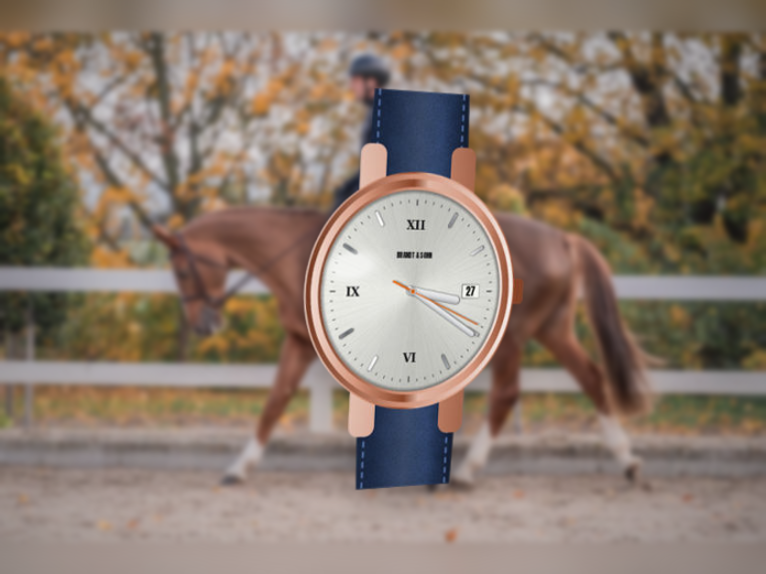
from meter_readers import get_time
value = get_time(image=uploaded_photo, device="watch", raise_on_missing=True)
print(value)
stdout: 3:20:19
